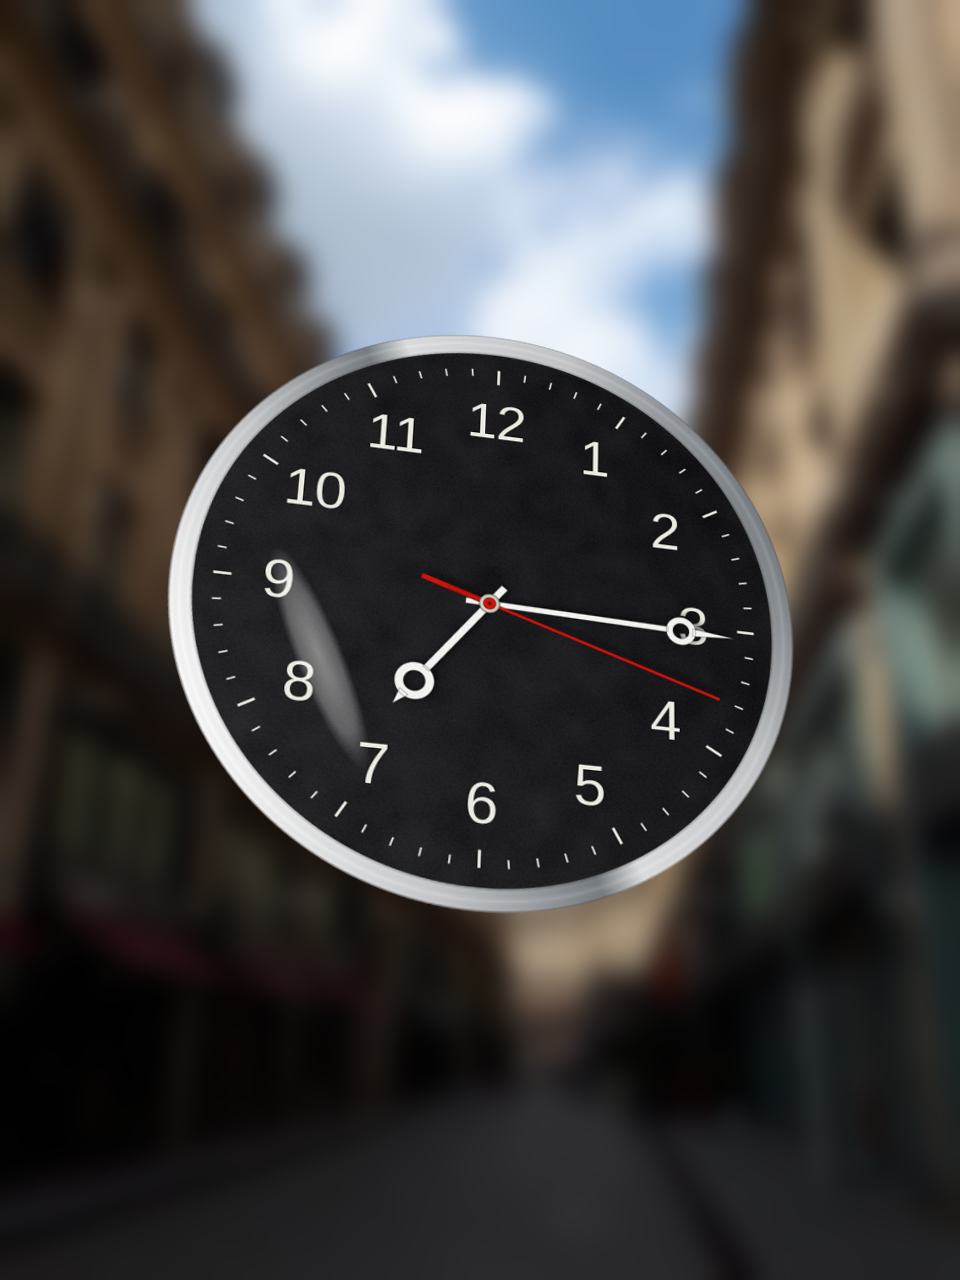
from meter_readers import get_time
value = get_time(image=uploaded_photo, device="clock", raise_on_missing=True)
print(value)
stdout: 7:15:18
